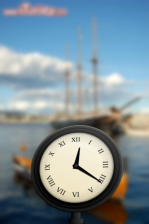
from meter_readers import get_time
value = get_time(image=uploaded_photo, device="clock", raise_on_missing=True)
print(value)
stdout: 12:21
